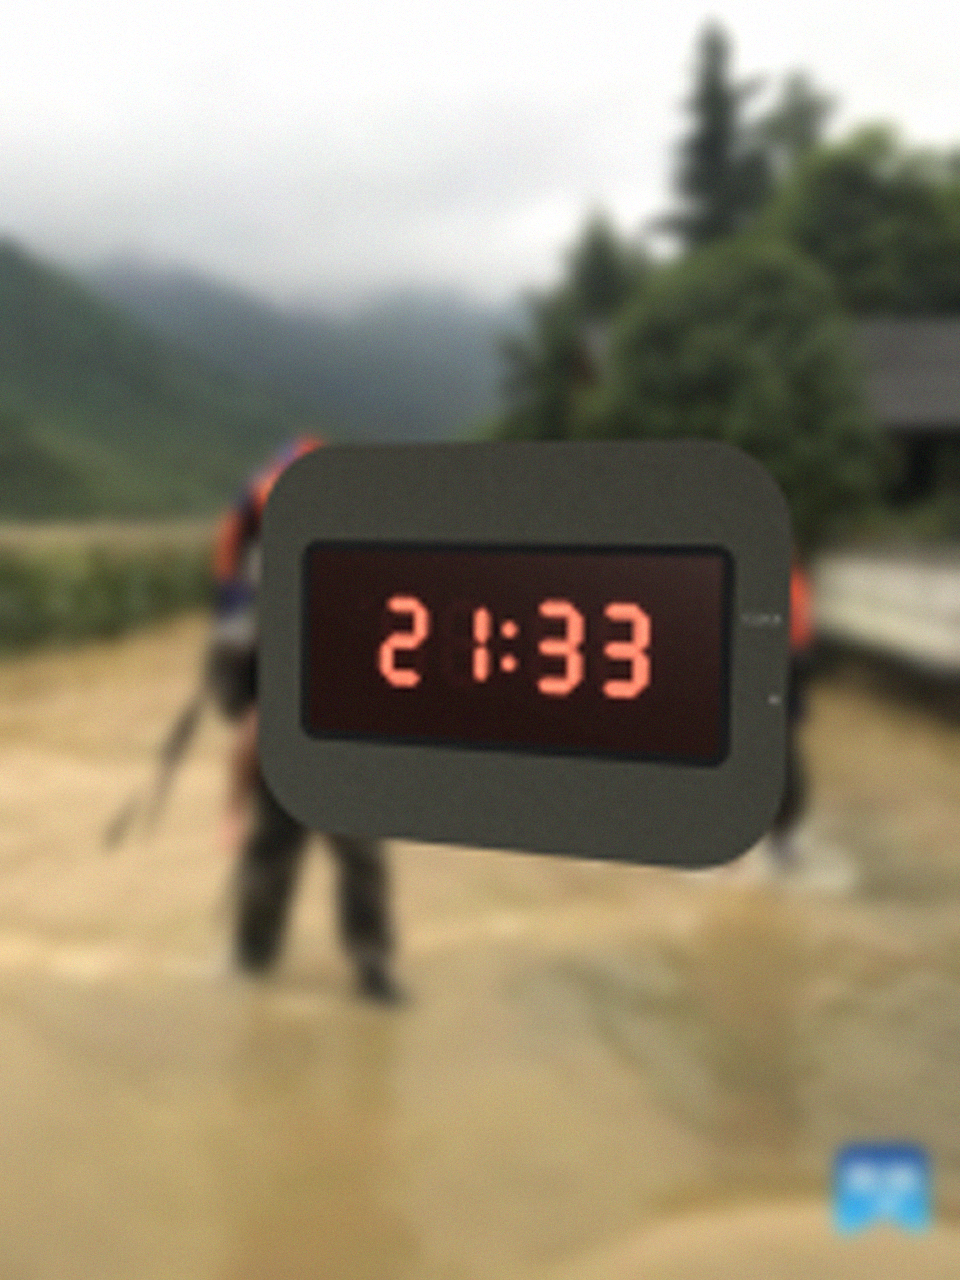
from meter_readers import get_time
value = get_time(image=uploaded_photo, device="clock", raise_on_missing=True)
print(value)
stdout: 21:33
